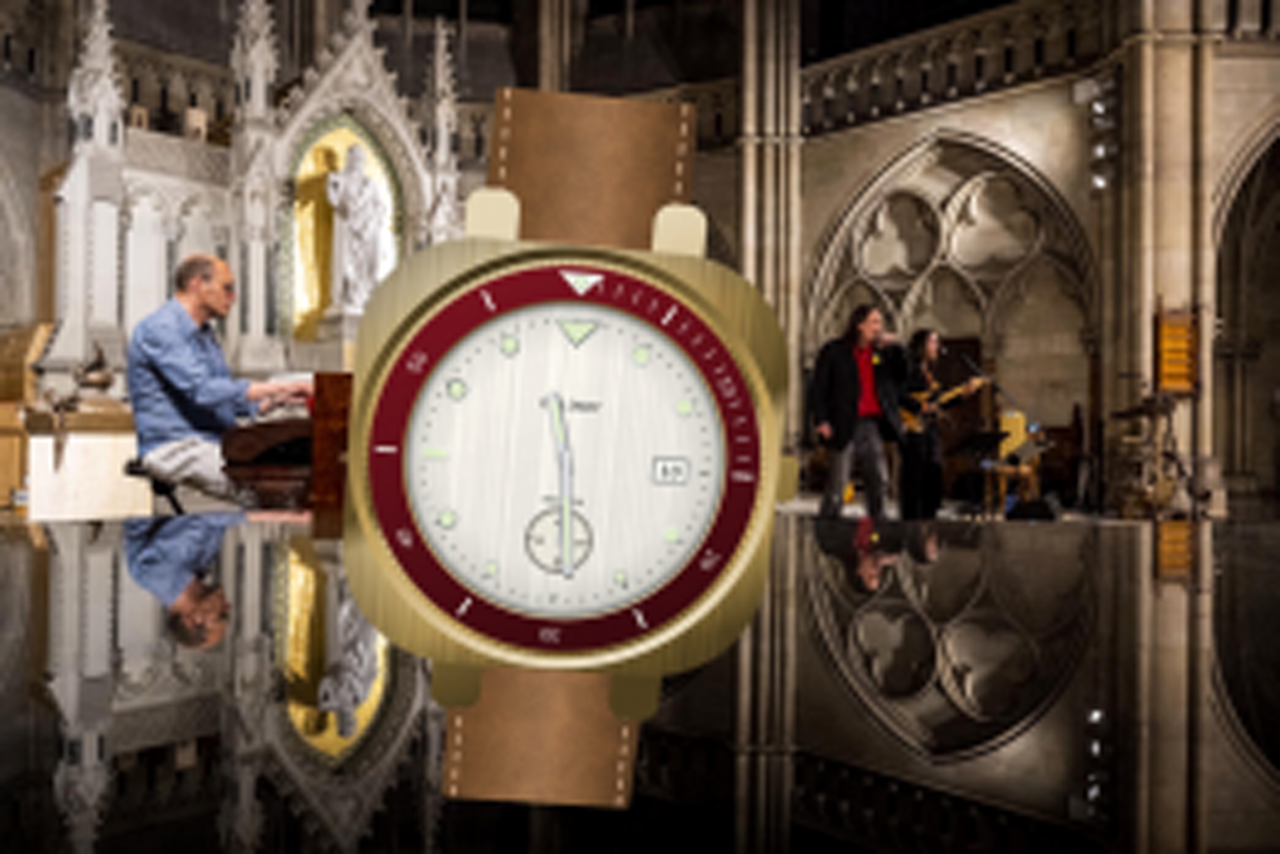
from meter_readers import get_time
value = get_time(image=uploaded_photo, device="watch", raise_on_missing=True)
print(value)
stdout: 11:29
